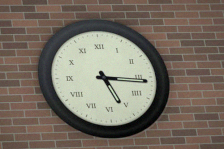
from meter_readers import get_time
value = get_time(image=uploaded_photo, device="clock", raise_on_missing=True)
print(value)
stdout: 5:16
